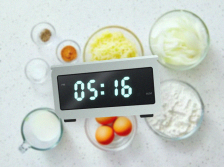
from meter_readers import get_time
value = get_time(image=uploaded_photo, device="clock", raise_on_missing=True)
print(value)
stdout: 5:16
